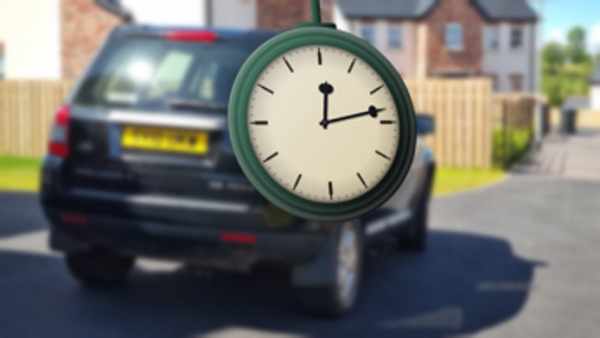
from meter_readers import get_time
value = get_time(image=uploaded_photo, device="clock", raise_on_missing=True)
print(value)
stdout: 12:13
